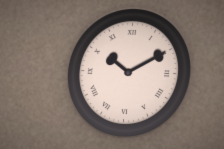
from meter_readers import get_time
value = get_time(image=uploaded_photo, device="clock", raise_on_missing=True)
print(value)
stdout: 10:10
